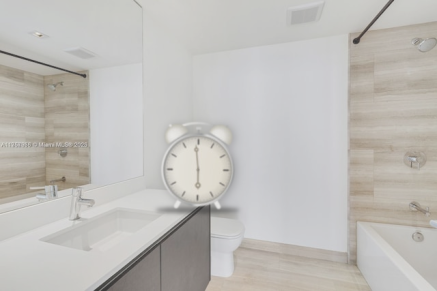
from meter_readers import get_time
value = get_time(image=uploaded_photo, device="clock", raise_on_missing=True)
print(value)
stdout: 5:59
